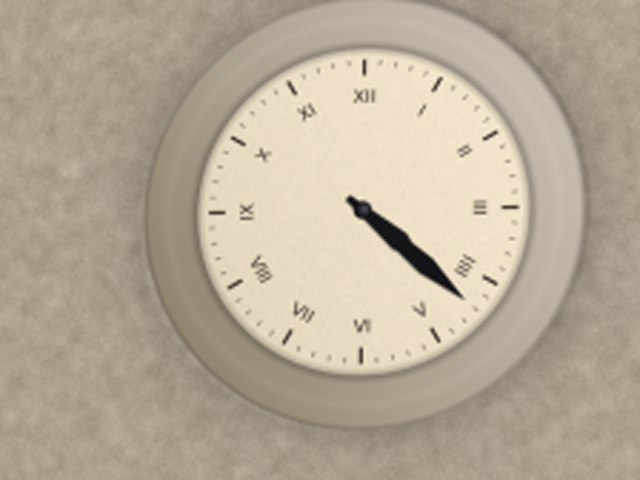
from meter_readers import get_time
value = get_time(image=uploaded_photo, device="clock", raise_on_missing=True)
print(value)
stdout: 4:22
